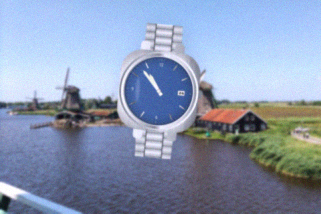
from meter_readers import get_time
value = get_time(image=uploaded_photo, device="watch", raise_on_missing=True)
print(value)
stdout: 10:53
